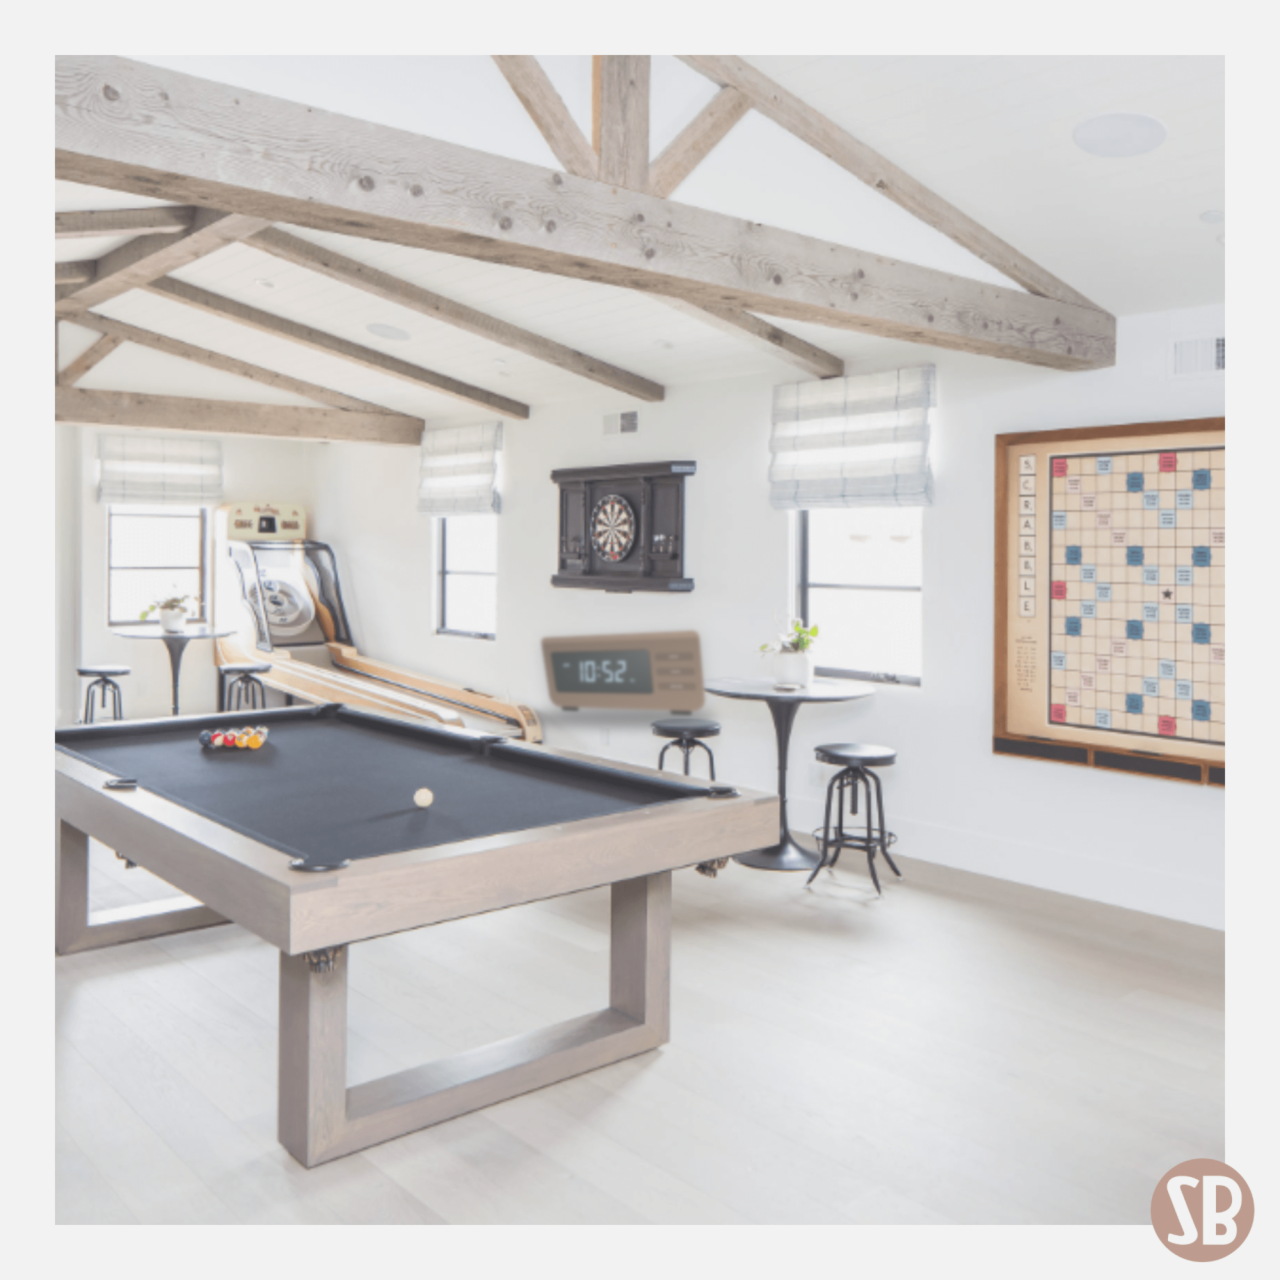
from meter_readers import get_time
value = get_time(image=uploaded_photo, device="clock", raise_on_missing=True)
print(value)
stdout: 10:52
